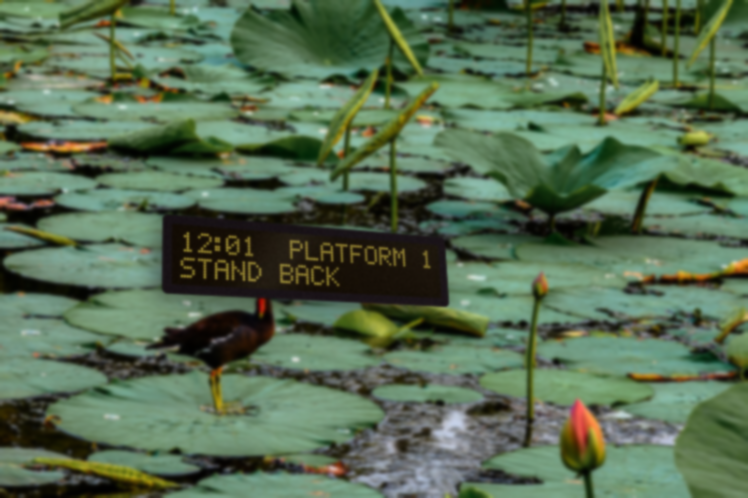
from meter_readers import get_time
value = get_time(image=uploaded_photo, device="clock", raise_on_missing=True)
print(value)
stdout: 12:01
